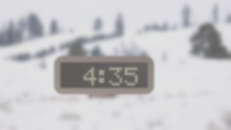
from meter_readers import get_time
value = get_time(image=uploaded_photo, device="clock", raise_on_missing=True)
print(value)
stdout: 4:35
